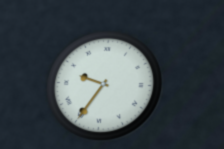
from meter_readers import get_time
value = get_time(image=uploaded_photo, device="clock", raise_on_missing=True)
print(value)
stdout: 9:35
